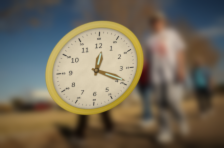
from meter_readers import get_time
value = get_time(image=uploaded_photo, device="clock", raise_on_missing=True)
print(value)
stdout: 12:19
